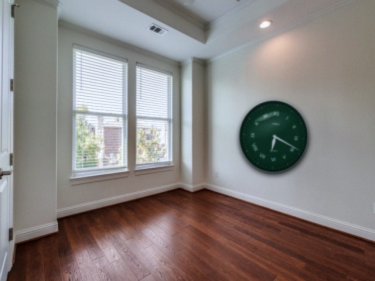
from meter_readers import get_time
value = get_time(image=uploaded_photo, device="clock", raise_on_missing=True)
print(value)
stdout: 6:19
